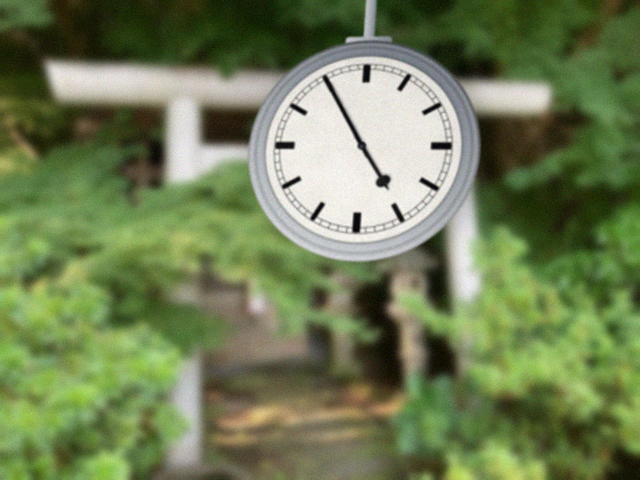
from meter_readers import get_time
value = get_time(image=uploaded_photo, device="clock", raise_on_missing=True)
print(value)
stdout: 4:55
